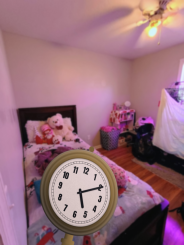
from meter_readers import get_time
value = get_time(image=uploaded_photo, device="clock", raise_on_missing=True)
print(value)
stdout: 5:10
